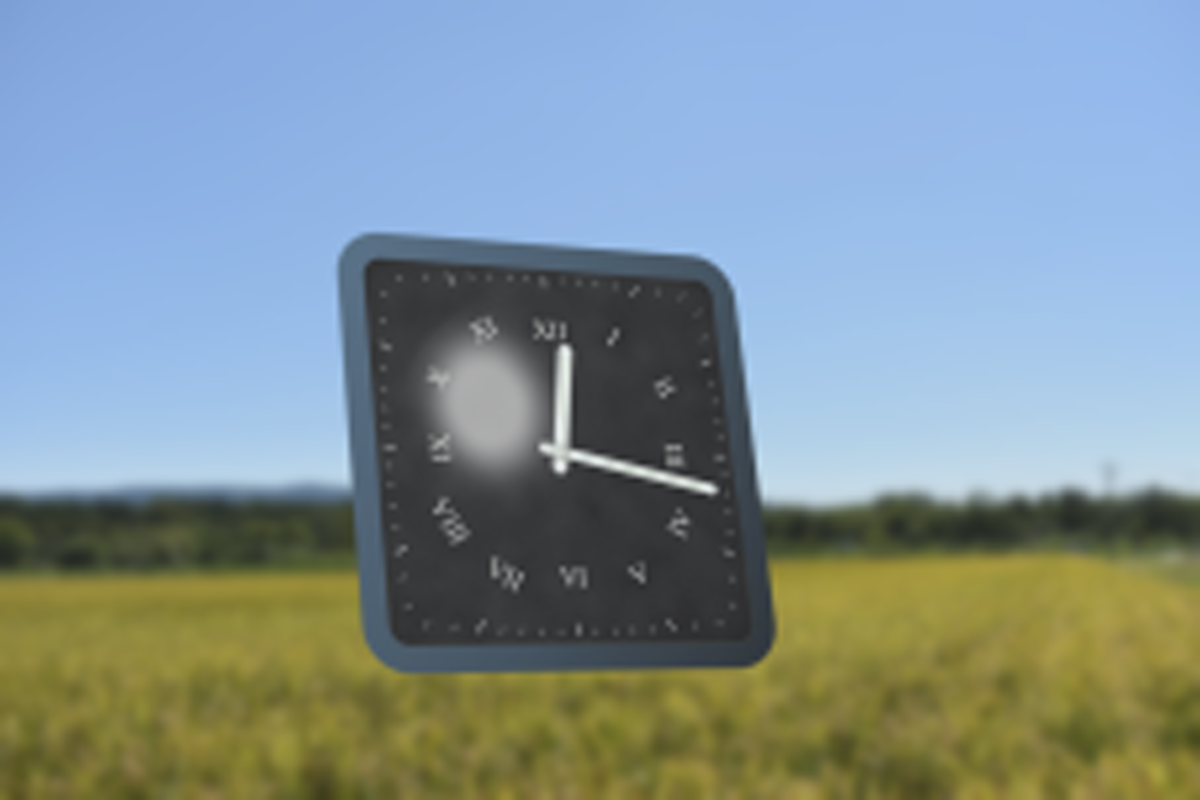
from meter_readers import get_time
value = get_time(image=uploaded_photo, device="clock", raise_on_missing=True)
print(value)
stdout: 12:17
